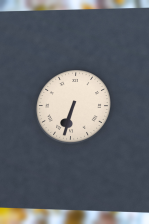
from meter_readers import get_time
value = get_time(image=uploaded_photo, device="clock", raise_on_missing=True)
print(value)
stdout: 6:32
